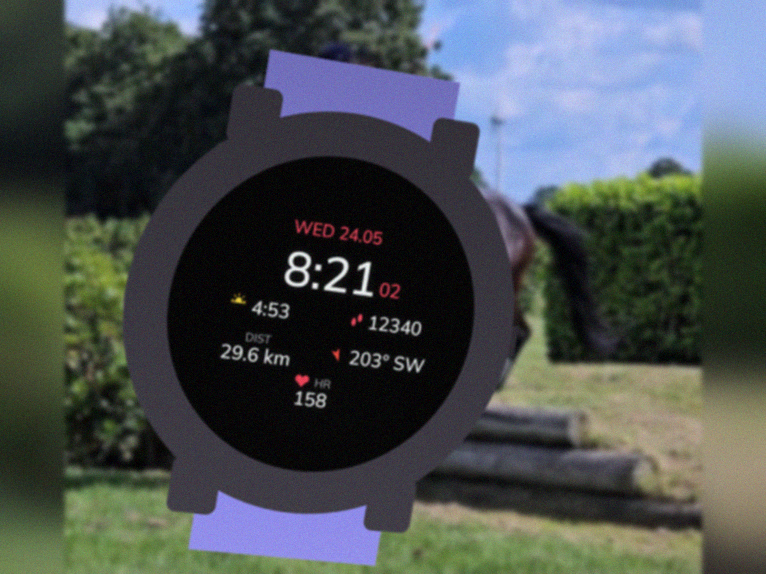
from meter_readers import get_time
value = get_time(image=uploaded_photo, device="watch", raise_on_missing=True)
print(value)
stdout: 8:21:02
